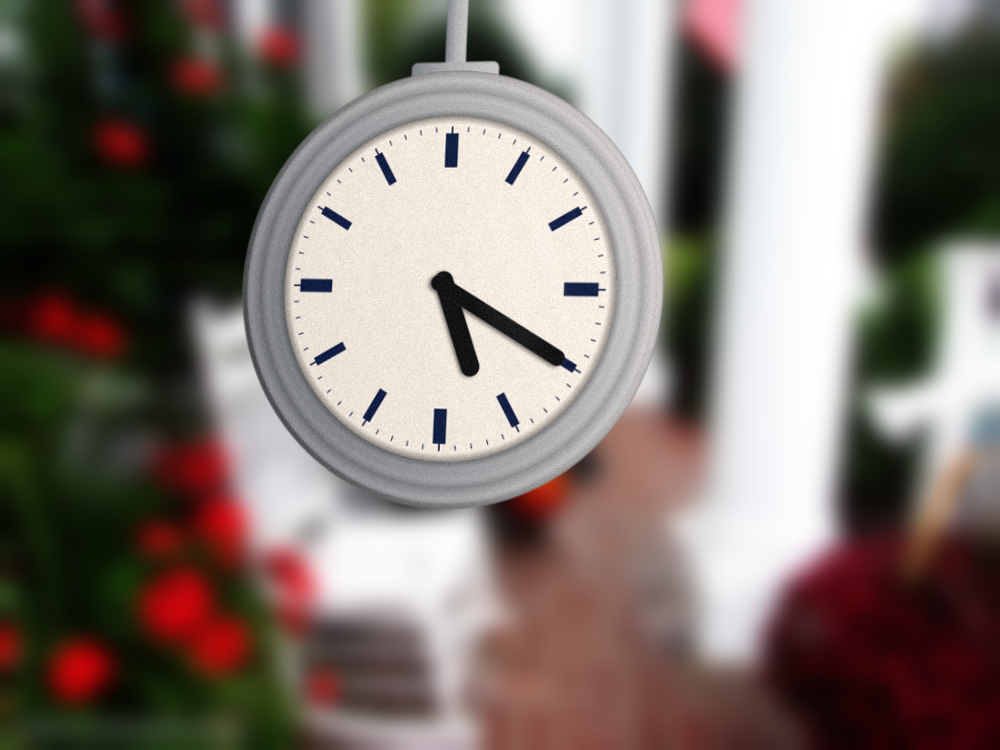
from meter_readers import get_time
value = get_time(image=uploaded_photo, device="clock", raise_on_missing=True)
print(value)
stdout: 5:20
